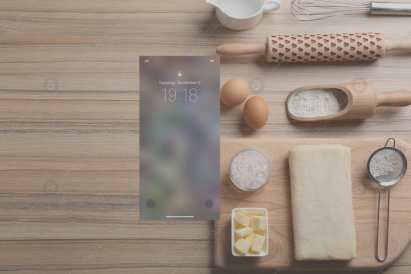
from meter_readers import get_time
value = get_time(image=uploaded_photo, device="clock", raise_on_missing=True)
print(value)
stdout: 19:18
